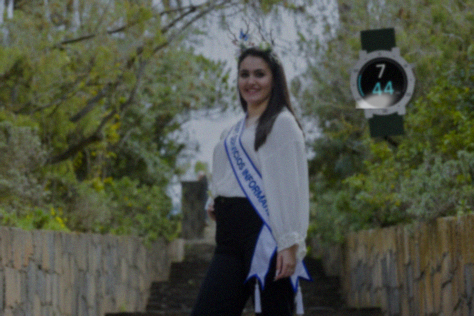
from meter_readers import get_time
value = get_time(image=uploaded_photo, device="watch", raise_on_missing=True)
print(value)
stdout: 7:44
